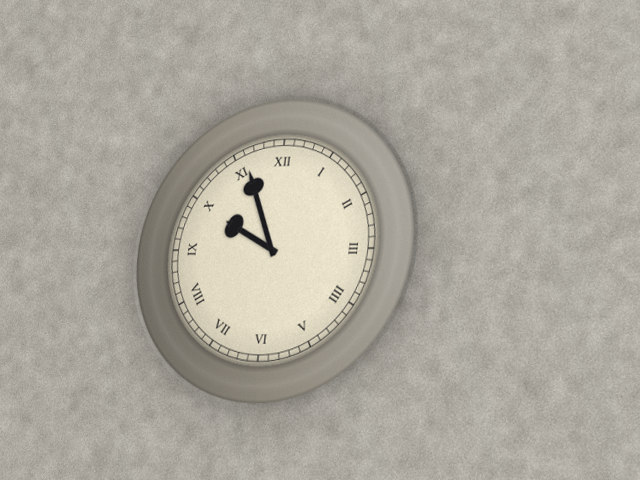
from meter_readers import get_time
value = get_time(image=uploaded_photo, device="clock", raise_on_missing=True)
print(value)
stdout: 9:56
